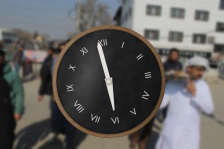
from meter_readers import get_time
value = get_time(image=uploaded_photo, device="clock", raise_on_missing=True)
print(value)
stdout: 5:59
